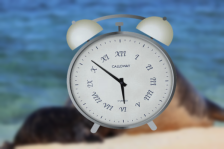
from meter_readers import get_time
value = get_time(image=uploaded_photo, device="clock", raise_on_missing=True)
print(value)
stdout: 5:52
